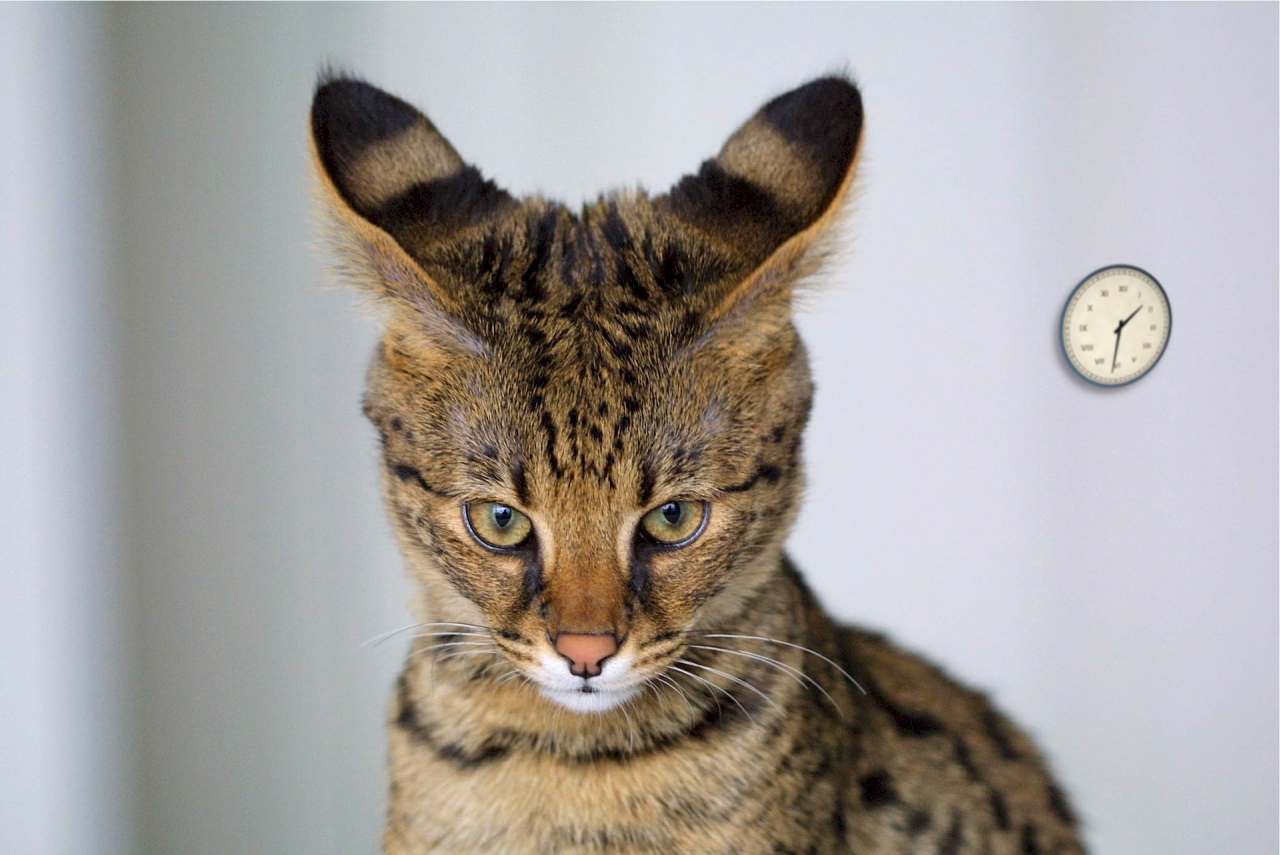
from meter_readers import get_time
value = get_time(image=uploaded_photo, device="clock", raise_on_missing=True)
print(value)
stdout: 1:31
